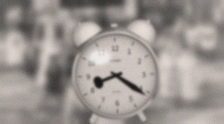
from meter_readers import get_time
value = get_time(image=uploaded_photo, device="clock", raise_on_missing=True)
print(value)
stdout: 8:21
